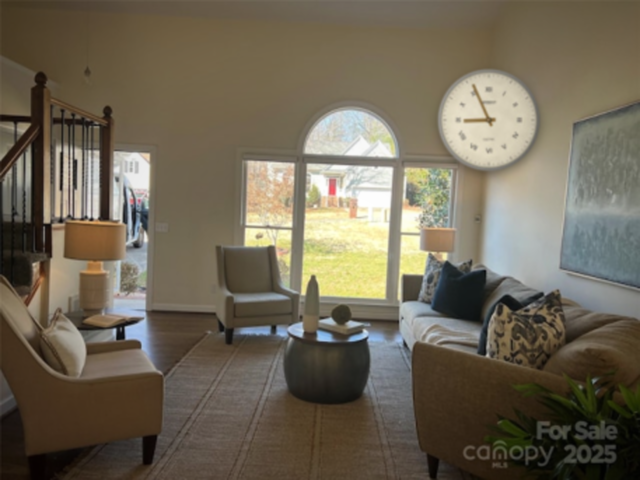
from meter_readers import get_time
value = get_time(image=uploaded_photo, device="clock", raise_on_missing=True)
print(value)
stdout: 8:56
